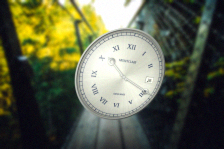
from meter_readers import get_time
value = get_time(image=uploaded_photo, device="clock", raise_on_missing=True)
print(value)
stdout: 10:19
